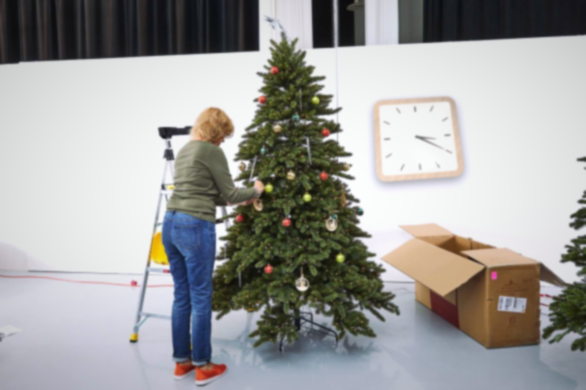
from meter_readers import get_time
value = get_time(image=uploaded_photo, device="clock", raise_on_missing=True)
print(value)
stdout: 3:20
